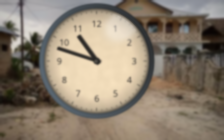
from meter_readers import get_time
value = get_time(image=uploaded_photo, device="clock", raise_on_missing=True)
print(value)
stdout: 10:48
